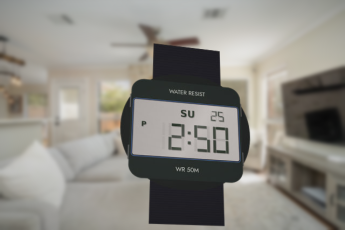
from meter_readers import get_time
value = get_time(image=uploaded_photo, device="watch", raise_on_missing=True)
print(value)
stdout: 2:50
